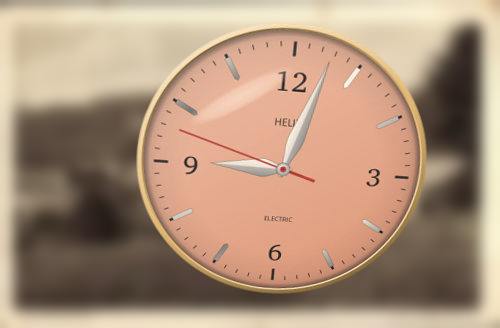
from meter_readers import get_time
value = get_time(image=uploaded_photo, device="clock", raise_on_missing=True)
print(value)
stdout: 9:02:48
